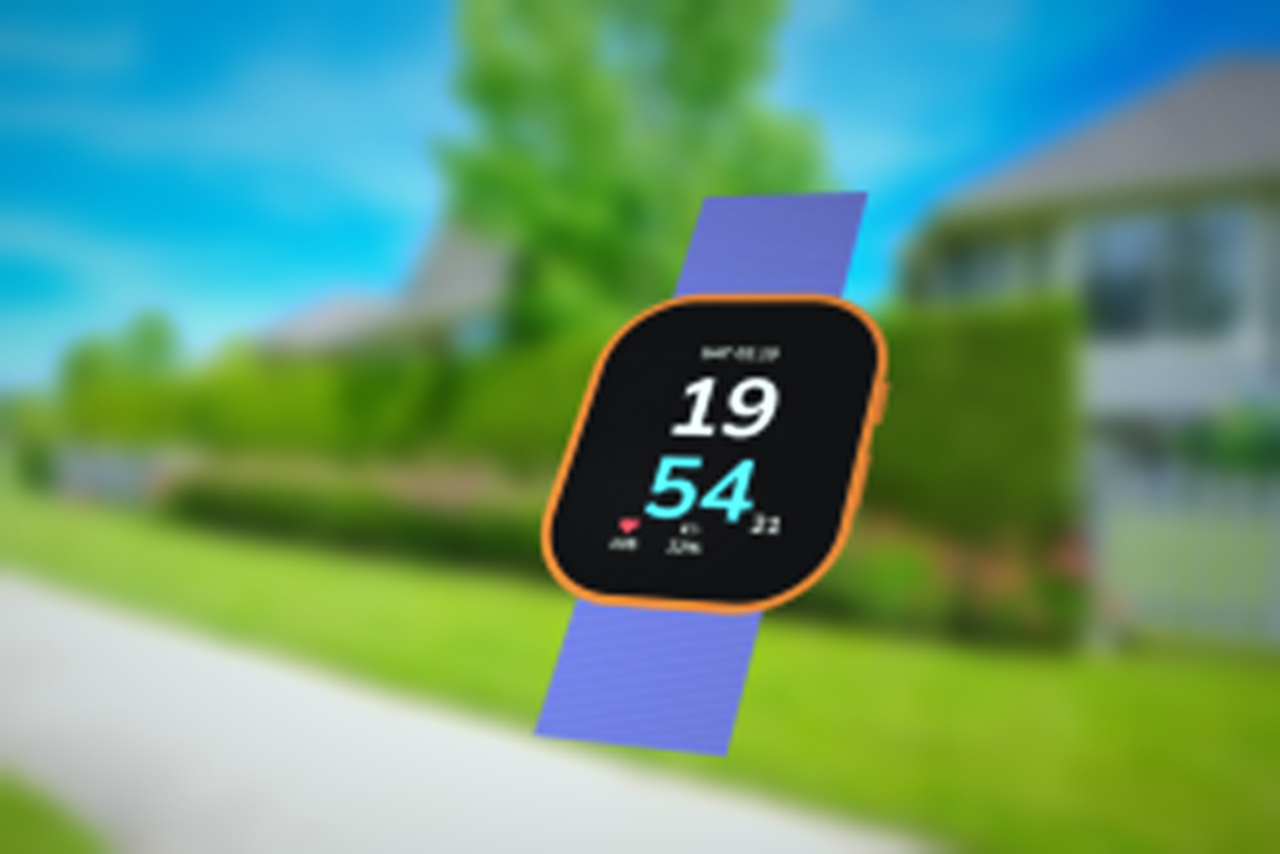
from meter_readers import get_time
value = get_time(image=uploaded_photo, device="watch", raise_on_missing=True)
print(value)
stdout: 19:54
